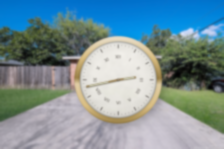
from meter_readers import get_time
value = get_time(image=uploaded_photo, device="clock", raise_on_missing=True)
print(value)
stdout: 2:43
